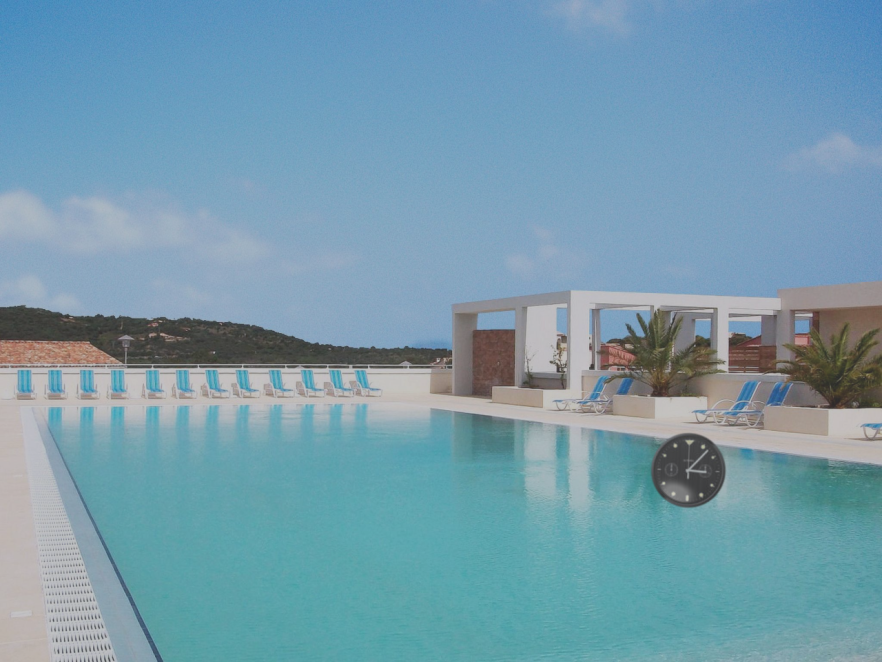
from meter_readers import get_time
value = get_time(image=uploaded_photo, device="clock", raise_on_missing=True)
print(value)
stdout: 3:07
